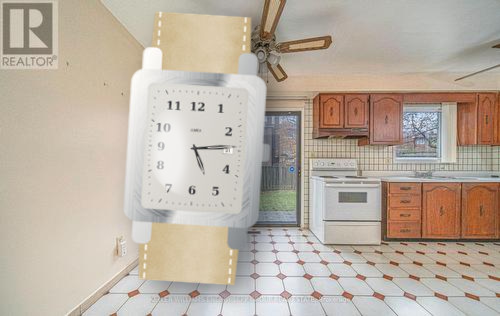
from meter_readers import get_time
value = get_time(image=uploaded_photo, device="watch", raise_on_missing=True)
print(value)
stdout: 5:14
